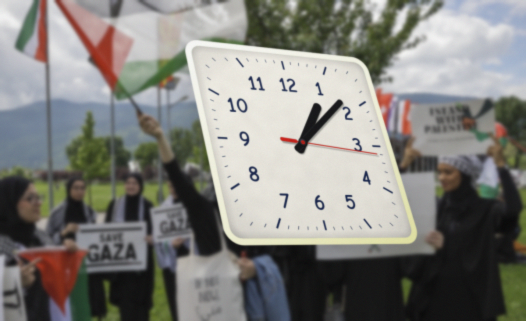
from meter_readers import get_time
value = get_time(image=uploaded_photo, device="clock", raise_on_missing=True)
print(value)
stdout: 1:08:16
